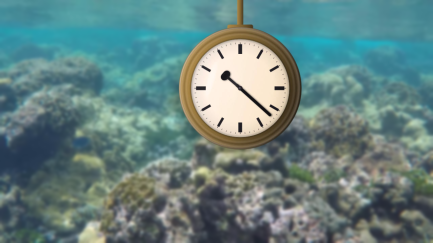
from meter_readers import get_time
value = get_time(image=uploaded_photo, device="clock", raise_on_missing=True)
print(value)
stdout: 10:22
